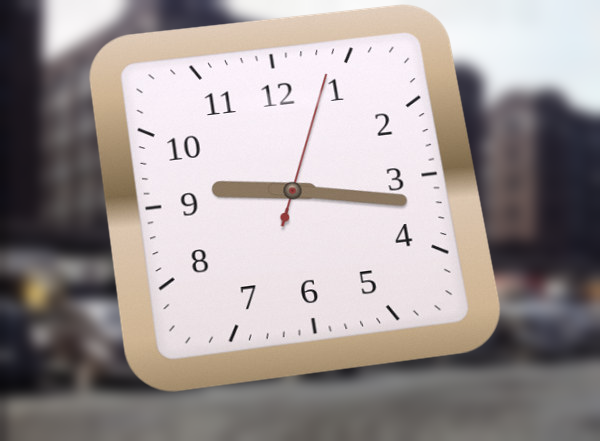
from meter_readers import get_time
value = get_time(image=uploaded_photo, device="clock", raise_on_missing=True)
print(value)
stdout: 9:17:04
